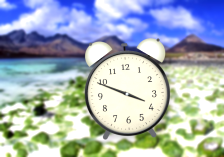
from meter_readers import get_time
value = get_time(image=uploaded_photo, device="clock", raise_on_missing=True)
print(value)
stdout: 3:49
